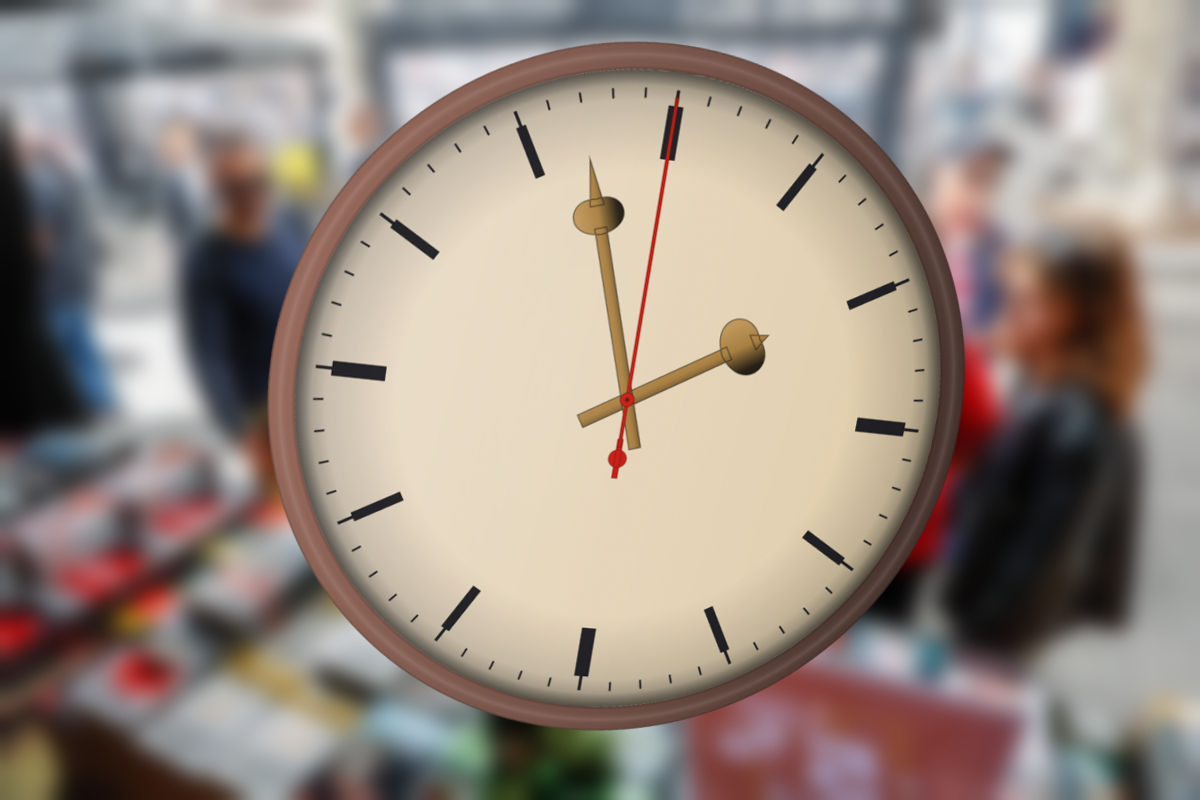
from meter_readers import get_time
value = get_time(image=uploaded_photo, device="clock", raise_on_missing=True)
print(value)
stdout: 1:57:00
